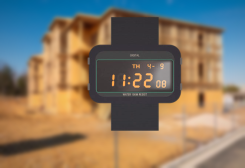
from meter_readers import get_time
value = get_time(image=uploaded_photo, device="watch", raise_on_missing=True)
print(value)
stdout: 11:22:08
